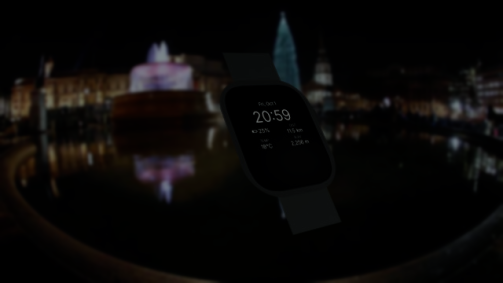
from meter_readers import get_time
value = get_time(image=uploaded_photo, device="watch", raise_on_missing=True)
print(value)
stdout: 20:59
